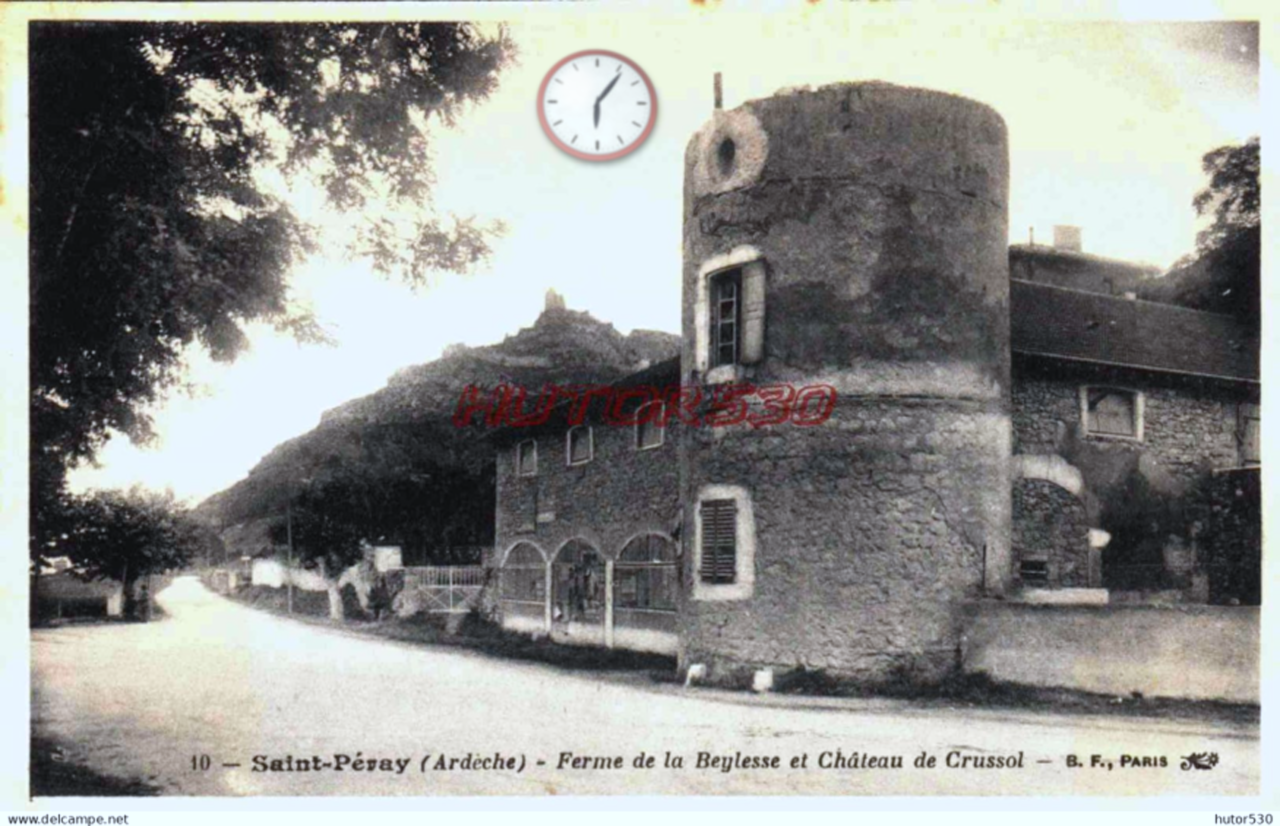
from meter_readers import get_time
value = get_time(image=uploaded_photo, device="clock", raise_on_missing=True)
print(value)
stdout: 6:06
